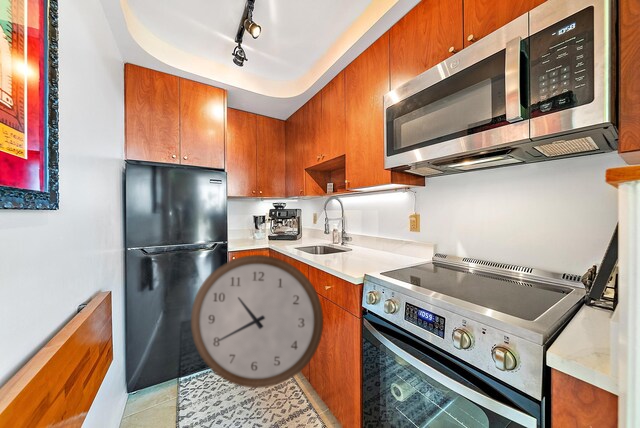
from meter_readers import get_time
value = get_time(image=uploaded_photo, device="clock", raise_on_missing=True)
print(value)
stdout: 10:40
